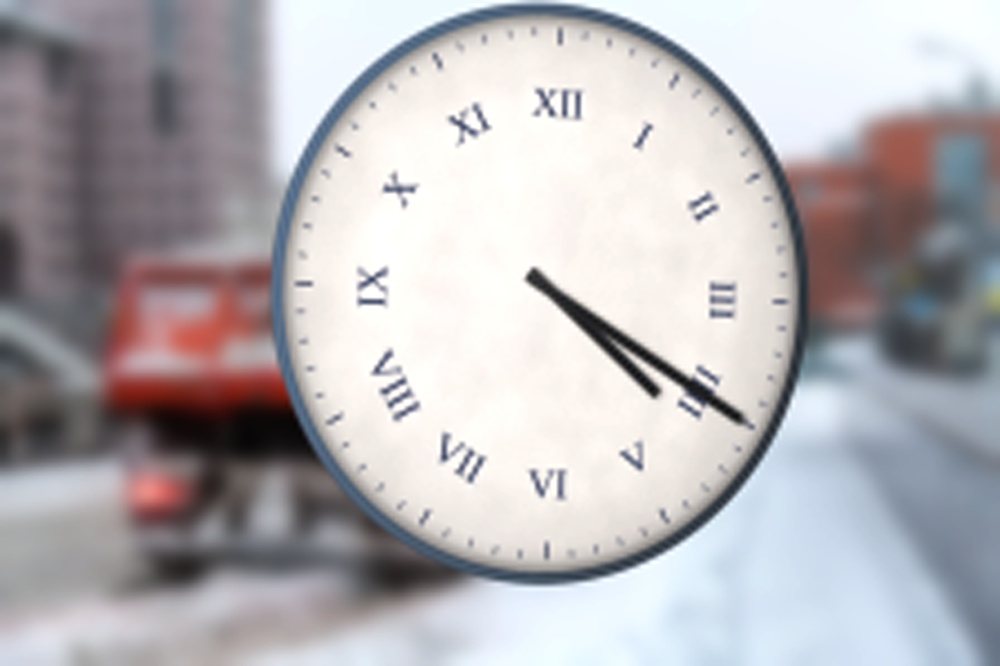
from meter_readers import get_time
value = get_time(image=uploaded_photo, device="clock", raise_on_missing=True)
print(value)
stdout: 4:20
